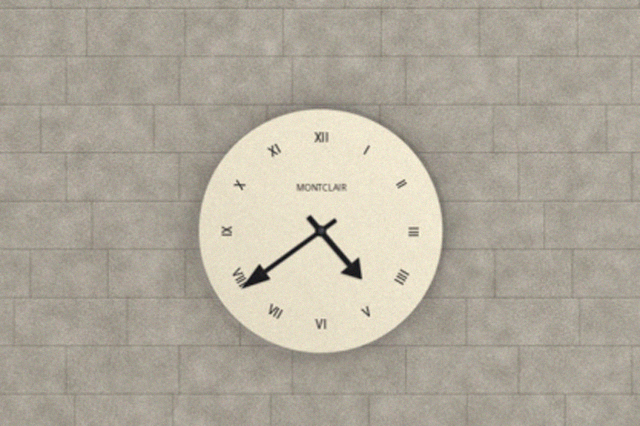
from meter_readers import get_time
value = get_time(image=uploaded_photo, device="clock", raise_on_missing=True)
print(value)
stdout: 4:39
